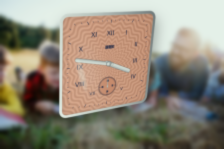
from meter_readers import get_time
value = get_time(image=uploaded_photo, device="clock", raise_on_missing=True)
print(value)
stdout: 3:47
